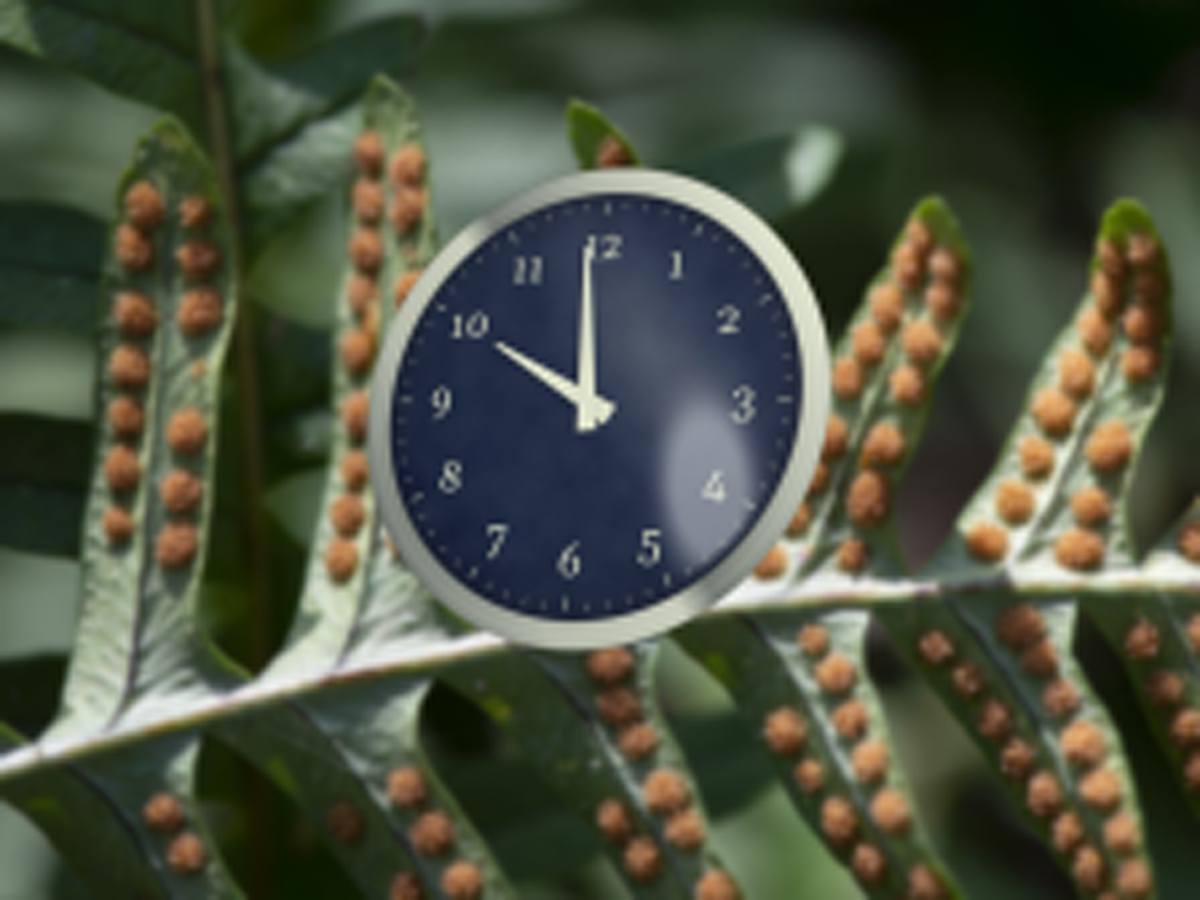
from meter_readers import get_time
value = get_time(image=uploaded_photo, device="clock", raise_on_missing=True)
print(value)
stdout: 9:59
